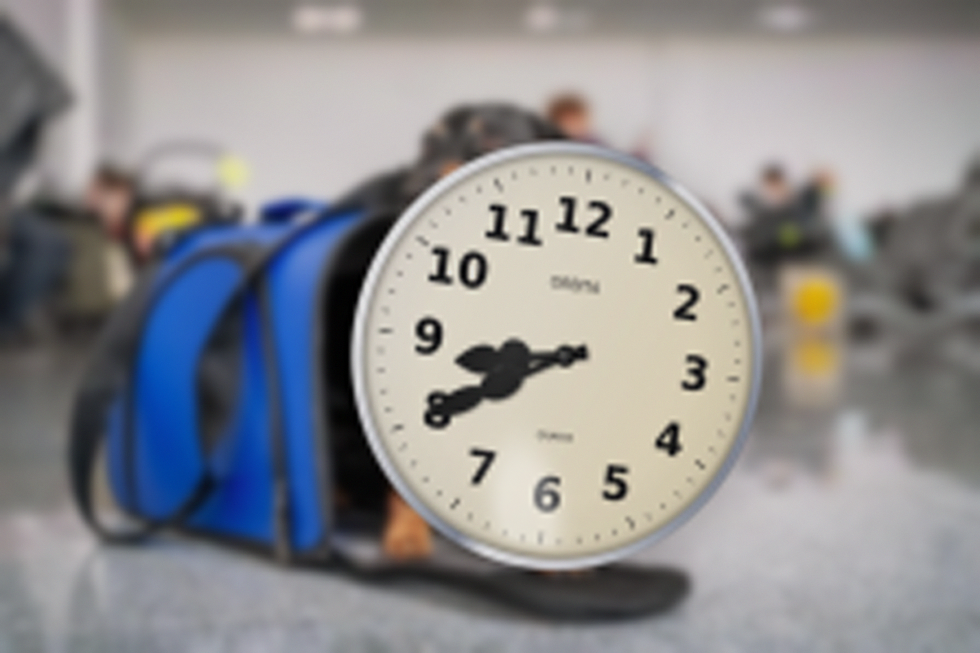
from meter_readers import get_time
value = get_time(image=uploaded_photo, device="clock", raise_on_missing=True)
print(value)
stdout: 8:40
